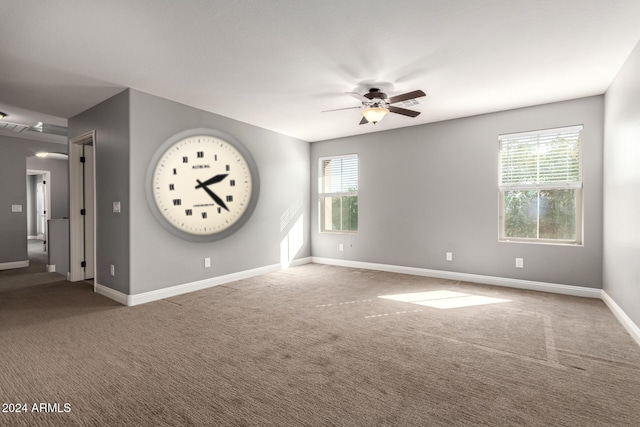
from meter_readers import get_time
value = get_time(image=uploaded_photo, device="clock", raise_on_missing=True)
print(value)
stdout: 2:23
